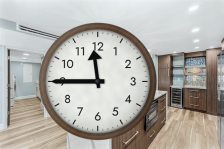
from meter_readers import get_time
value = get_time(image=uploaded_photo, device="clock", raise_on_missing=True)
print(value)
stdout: 11:45
